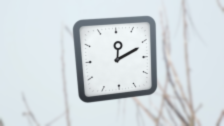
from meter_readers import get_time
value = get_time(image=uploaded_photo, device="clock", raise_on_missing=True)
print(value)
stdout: 12:11
